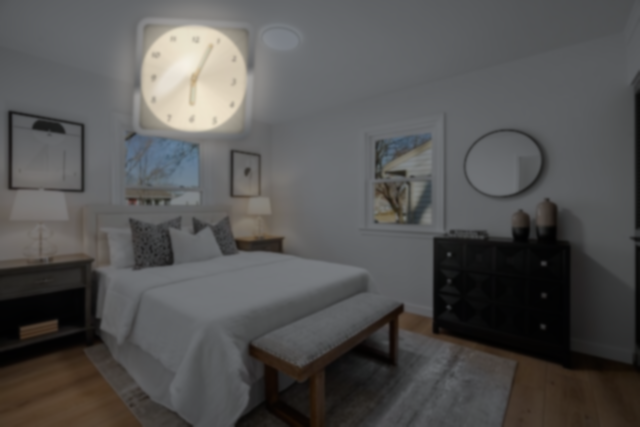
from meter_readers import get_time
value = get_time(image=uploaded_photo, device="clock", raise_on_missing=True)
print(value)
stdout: 6:04
